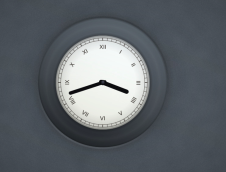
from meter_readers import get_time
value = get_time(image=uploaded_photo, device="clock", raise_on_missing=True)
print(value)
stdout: 3:42
